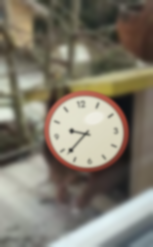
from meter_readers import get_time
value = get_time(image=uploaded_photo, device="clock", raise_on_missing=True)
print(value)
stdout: 9:38
